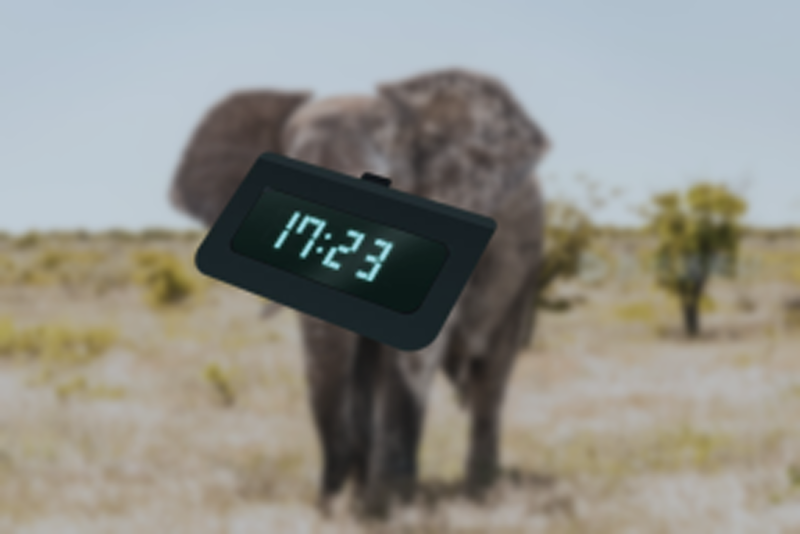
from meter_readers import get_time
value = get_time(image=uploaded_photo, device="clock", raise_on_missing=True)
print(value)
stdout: 17:23
